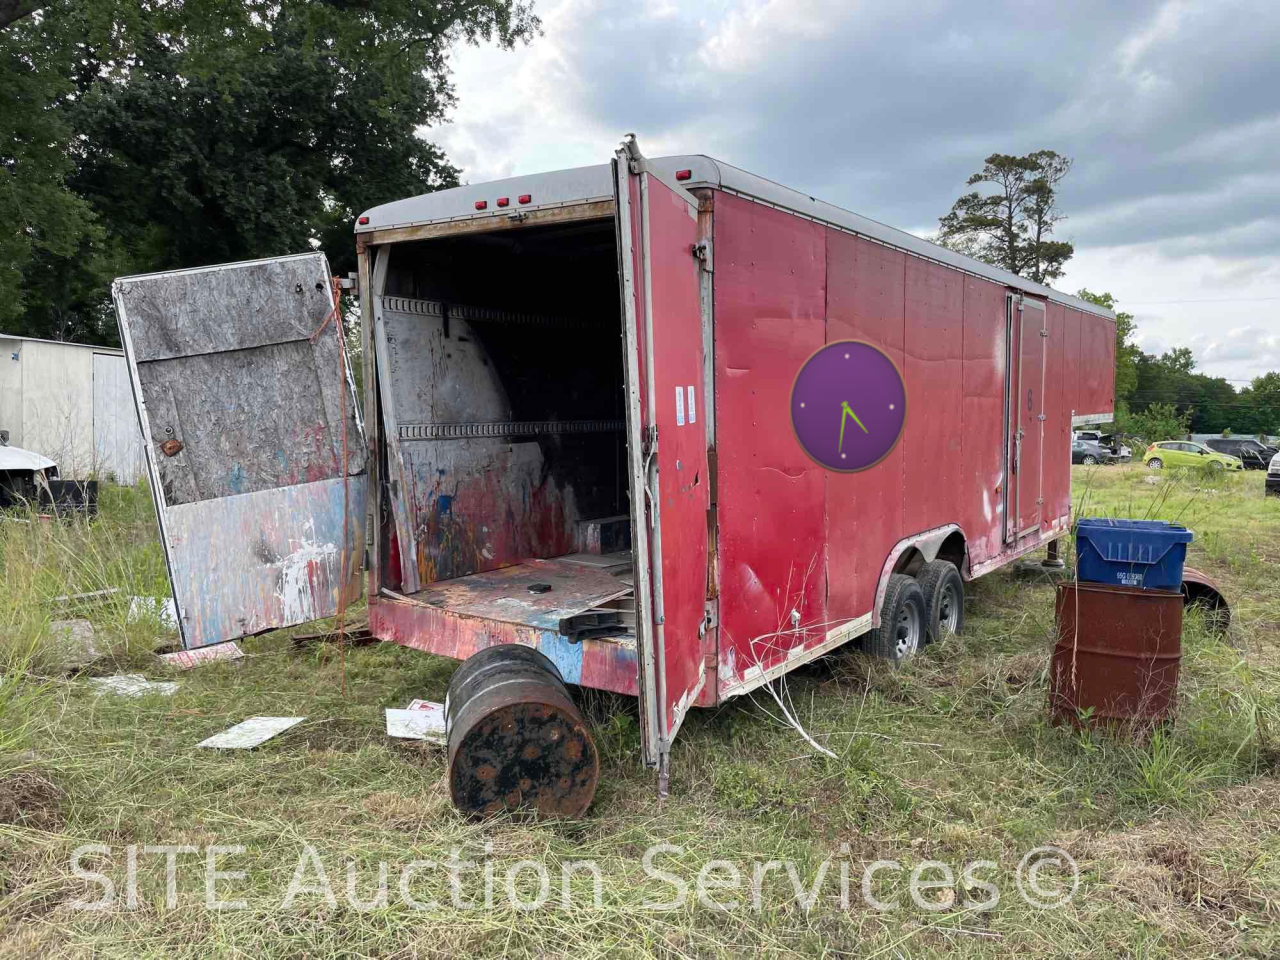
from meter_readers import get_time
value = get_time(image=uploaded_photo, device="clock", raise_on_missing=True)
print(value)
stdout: 4:31
